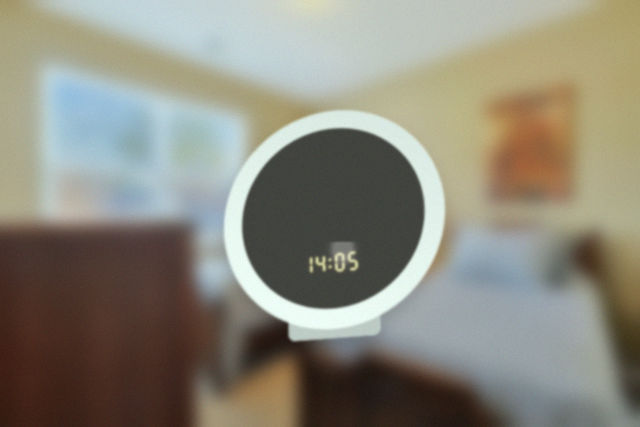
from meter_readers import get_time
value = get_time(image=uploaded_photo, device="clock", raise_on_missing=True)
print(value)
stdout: 14:05
